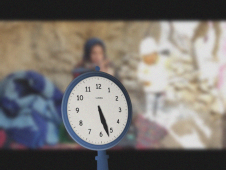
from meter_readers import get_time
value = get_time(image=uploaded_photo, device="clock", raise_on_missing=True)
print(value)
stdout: 5:27
